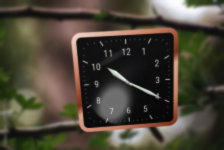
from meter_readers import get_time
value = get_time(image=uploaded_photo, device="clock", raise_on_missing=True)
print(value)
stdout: 10:20
